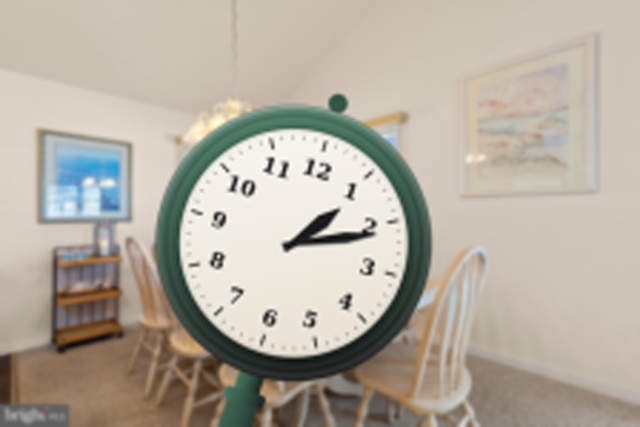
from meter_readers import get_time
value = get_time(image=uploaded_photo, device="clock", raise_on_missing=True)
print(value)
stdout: 1:11
